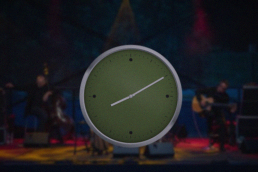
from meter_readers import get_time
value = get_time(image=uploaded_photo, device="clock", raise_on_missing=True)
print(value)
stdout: 8:10
